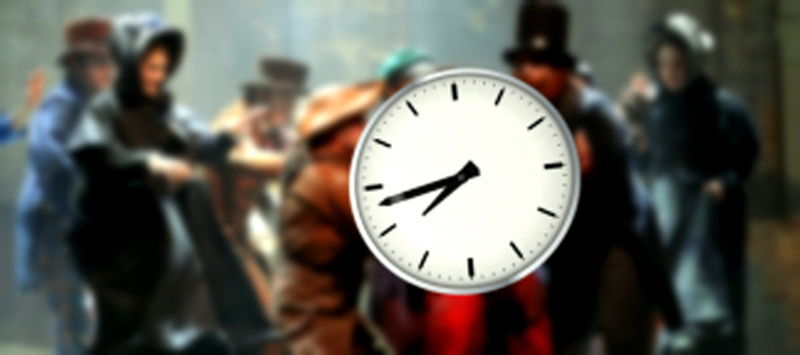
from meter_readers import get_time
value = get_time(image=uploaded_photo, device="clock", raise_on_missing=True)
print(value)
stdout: 7:43
